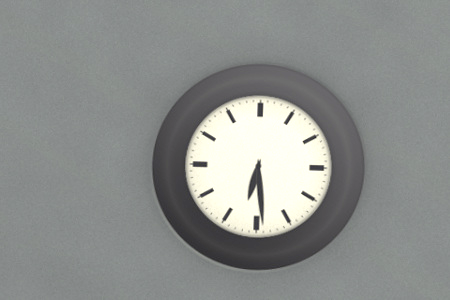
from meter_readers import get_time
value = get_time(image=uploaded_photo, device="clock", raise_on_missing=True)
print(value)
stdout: 6:29
